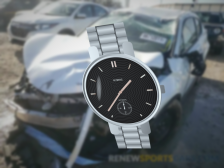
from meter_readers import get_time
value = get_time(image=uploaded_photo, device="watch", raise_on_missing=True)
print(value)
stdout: 1:37
